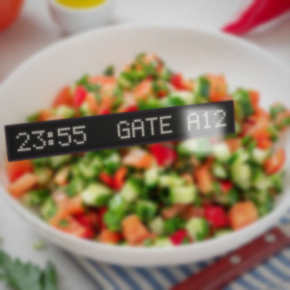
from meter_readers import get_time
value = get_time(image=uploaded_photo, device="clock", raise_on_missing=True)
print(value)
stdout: 23:55
